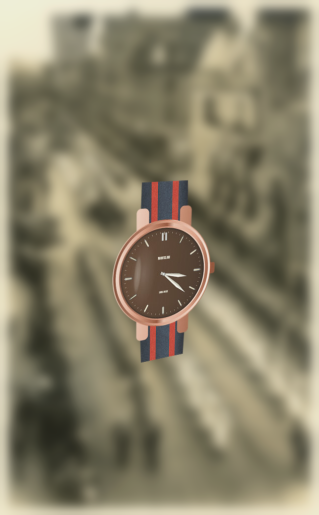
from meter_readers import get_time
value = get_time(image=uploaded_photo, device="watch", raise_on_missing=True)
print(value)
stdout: 3:22
